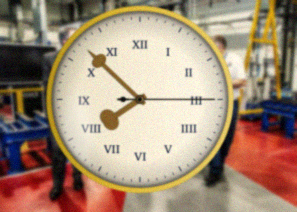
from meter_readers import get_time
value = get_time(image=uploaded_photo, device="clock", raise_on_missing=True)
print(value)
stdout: 7:52:15
